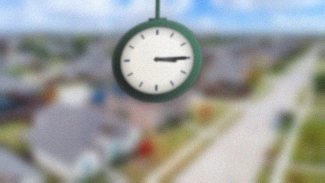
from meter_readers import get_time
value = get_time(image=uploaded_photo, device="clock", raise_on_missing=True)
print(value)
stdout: 3:15
